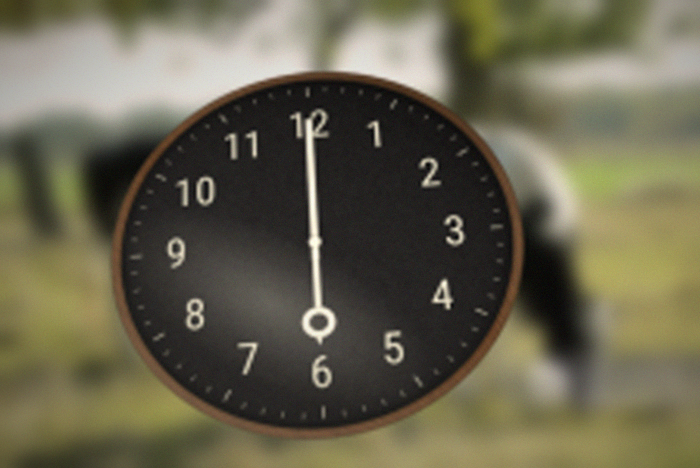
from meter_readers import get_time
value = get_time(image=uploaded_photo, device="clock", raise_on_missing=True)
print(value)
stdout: 6:00
